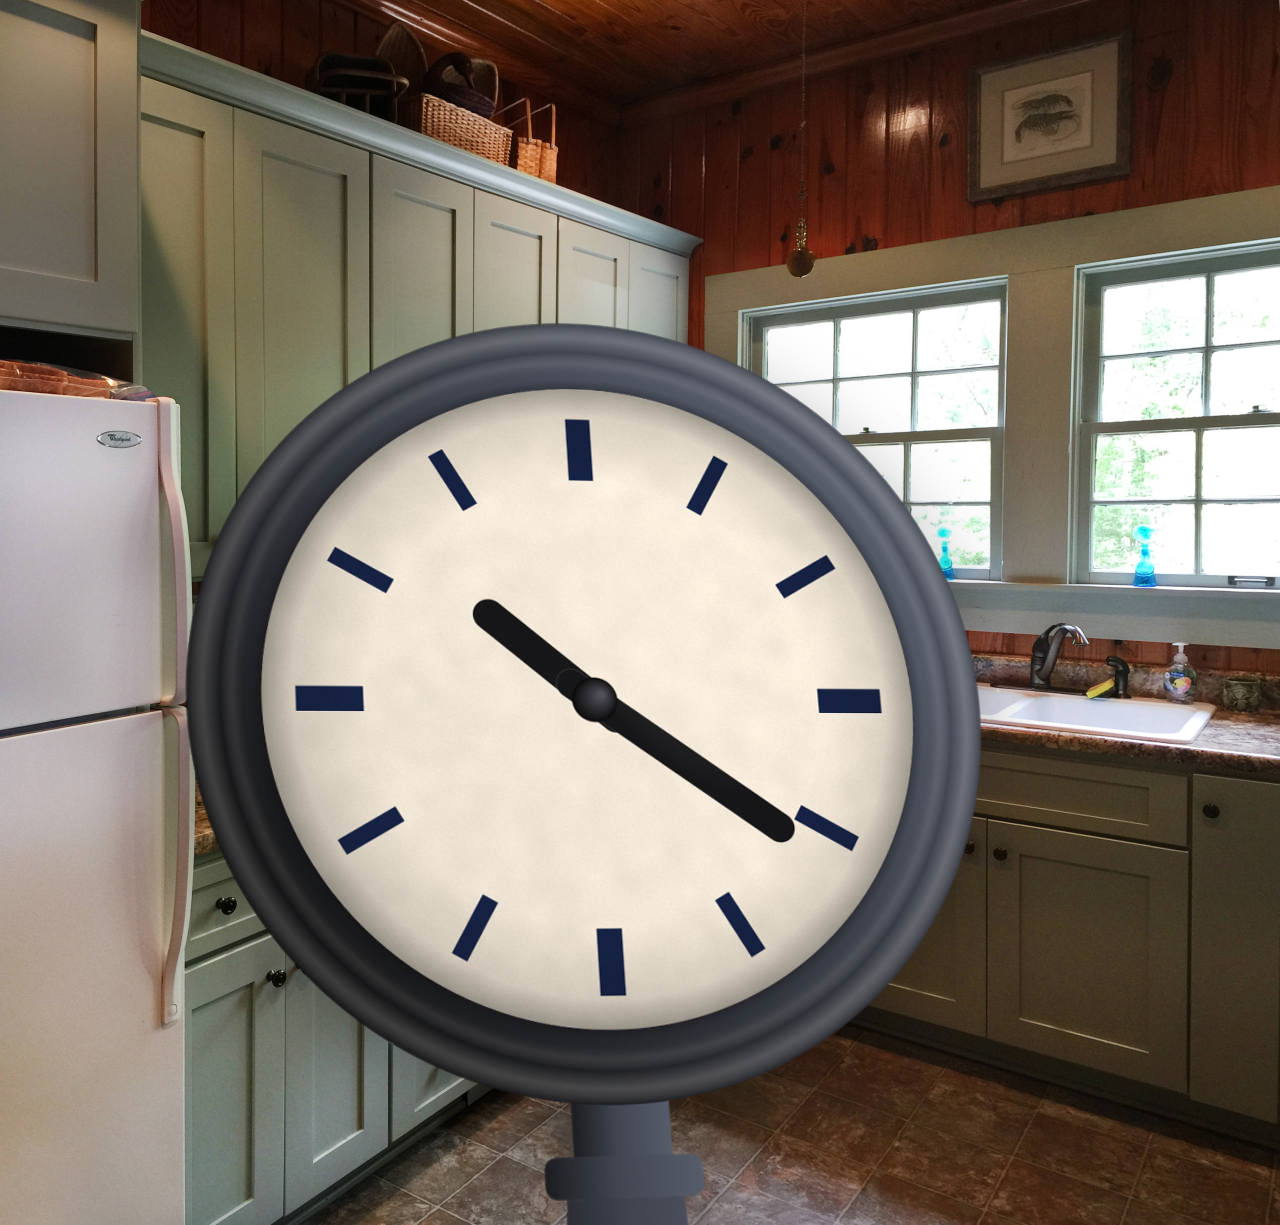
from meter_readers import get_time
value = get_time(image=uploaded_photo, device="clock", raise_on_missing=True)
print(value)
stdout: 10:21
